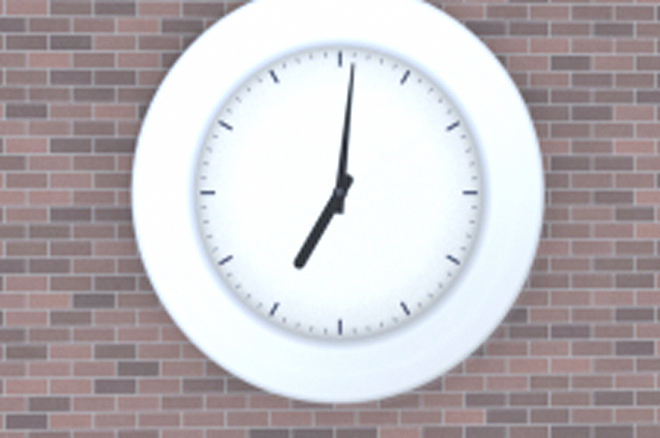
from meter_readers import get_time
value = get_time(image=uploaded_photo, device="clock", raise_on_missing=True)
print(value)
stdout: 7:01
